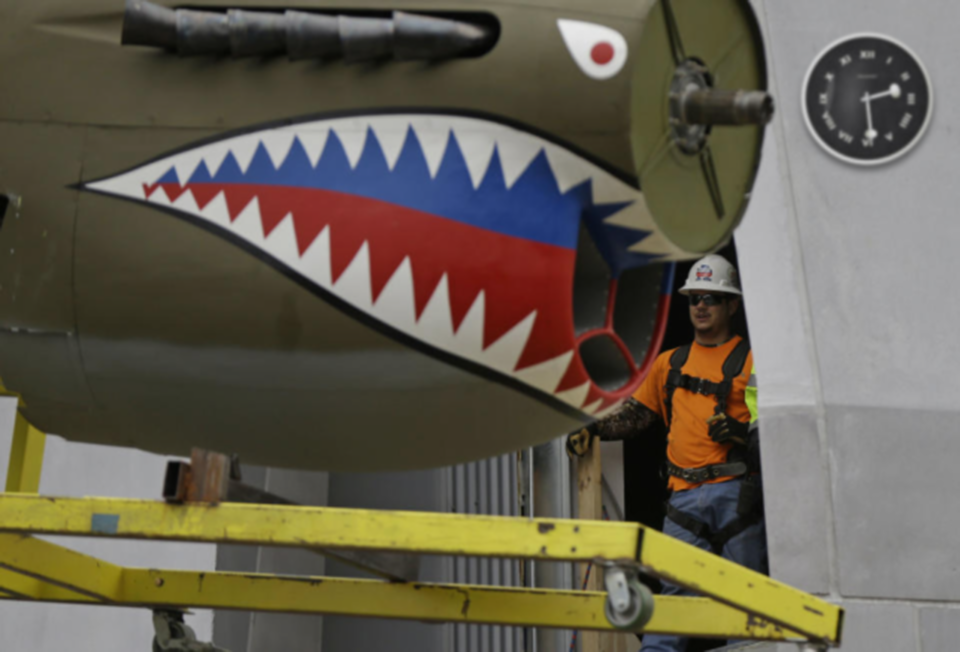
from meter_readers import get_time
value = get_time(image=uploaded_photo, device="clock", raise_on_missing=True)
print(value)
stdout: 2:29
